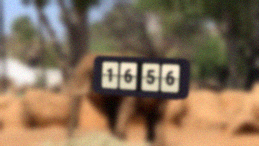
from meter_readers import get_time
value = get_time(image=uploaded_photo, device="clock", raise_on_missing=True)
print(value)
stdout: 16:56
